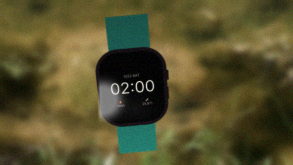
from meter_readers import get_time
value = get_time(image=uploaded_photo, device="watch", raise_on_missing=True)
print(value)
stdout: 2:00
